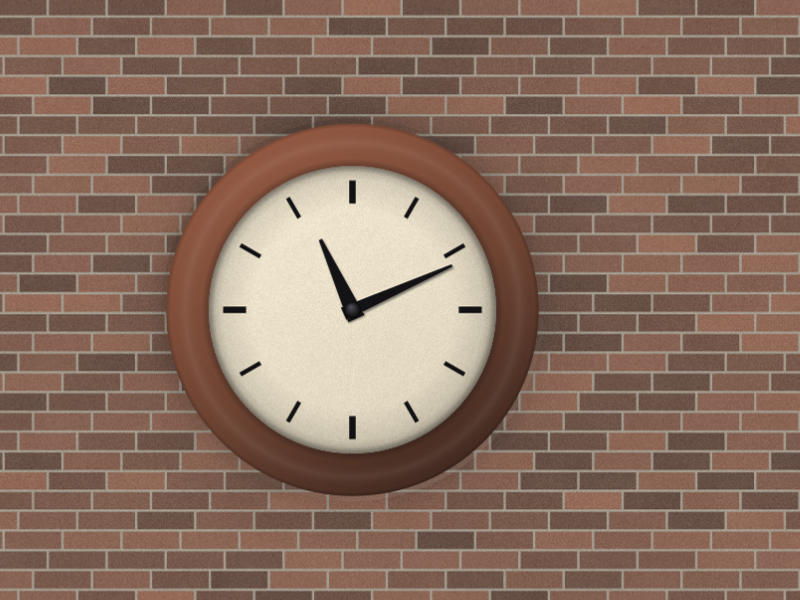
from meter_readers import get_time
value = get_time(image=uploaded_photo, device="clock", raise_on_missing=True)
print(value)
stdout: 11:11
